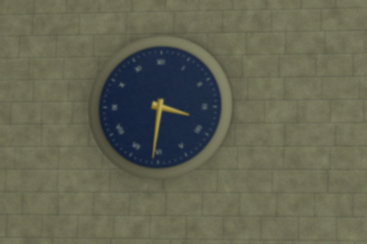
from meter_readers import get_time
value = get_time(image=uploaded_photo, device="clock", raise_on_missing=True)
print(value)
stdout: 3:31
